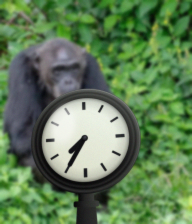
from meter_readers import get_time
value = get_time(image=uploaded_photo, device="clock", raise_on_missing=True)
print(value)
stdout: 7:35
